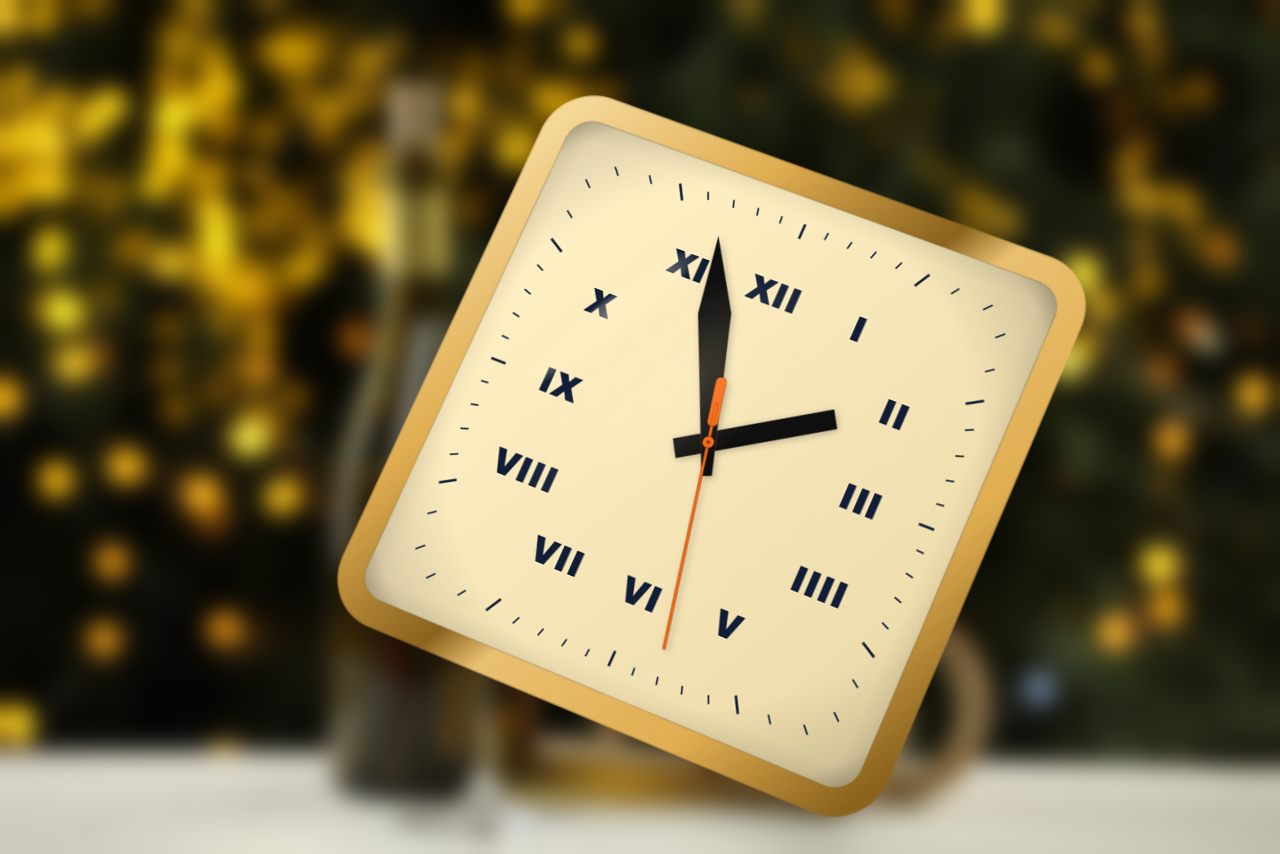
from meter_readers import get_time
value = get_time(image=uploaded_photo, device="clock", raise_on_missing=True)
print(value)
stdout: 1:56:28
